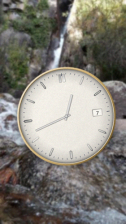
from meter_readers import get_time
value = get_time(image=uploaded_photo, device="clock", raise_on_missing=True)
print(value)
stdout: 12:42
